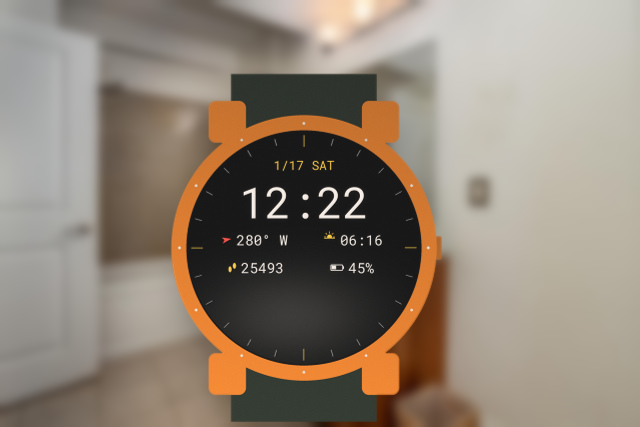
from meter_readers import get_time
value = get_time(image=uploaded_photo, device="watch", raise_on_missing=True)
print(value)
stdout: 12:22
